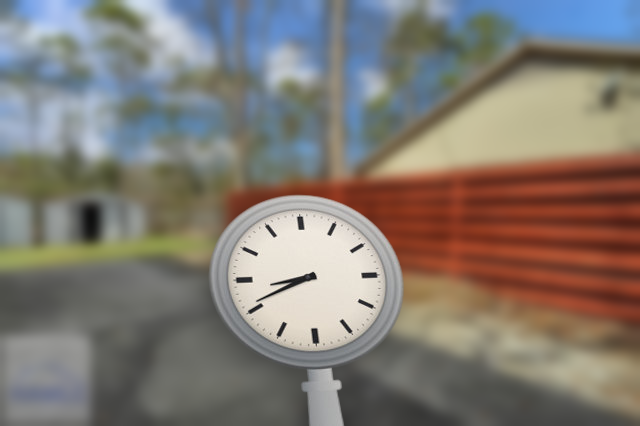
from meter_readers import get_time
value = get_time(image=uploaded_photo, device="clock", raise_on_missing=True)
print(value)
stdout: 8:41
